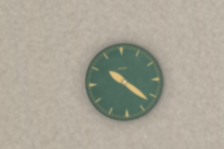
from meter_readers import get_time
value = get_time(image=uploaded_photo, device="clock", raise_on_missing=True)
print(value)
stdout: 10:22
